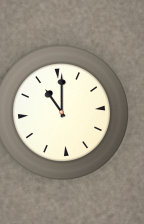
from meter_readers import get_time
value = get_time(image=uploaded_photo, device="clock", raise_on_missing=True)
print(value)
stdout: 11:01
